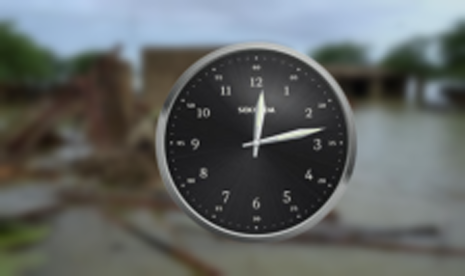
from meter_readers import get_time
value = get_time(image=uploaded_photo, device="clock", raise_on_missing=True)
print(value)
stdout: 12:13
